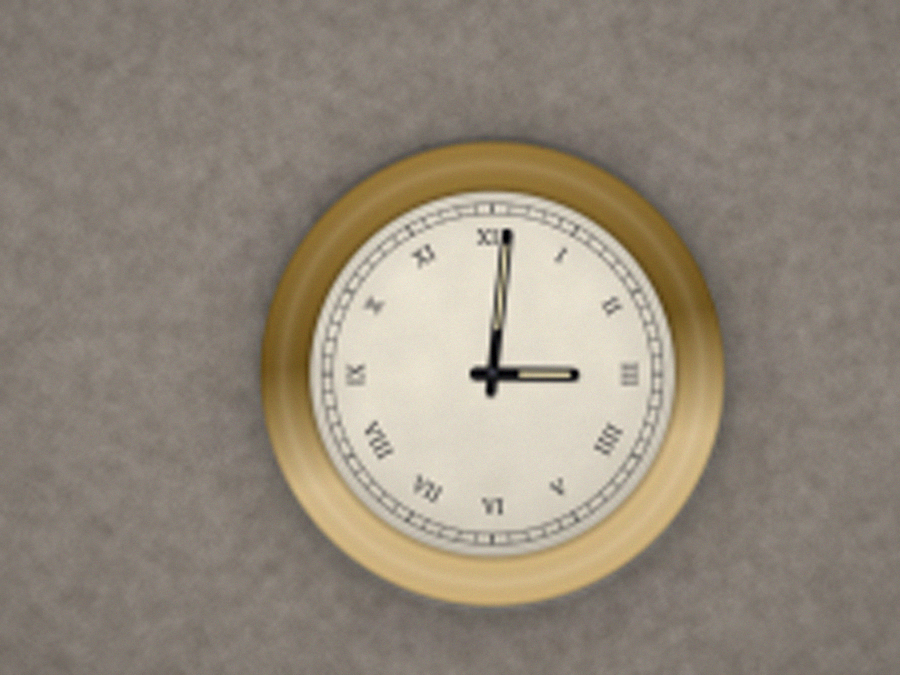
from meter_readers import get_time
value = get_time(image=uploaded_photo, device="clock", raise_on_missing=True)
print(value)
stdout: 3:01
